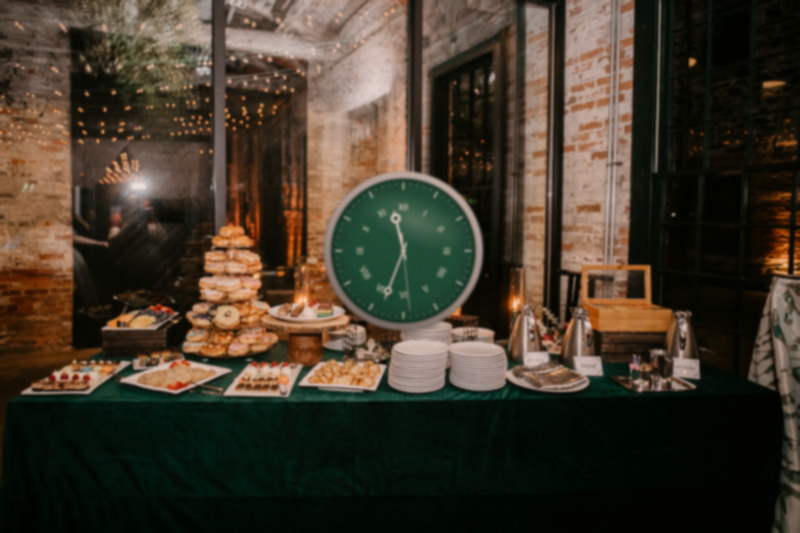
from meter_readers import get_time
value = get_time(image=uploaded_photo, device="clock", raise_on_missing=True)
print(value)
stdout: 11:33:29
